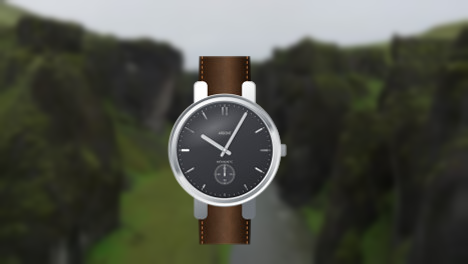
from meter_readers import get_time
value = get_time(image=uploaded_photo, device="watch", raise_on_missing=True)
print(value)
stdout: 10:05
